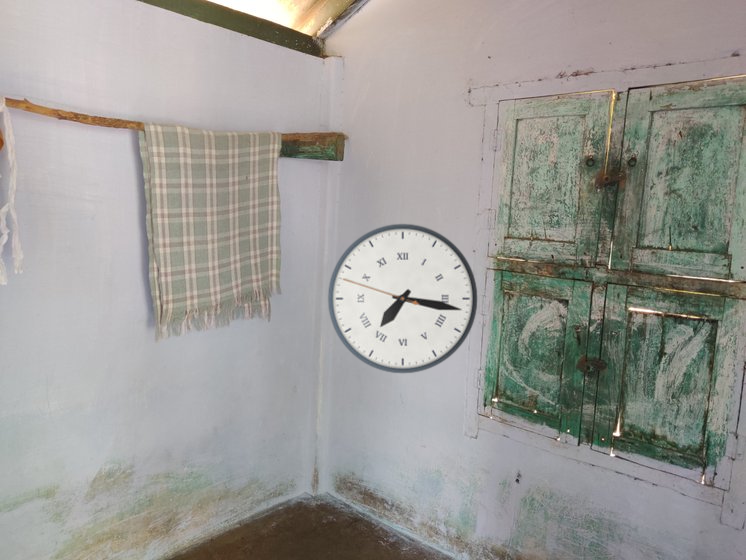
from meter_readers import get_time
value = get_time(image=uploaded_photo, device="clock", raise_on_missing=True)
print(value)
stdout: 7:16:48
